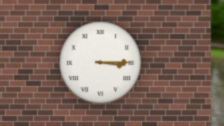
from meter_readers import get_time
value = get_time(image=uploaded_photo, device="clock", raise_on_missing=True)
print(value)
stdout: 3:15
